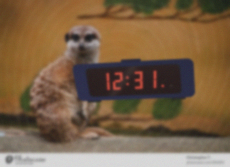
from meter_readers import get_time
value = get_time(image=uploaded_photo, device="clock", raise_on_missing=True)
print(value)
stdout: 12:31
